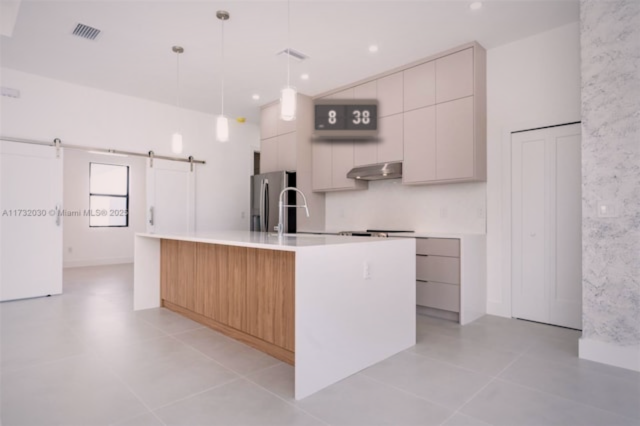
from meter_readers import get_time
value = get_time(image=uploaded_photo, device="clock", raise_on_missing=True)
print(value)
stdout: 8:38
